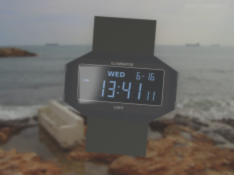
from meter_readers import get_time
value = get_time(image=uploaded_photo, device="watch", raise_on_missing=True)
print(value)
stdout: 13:41
